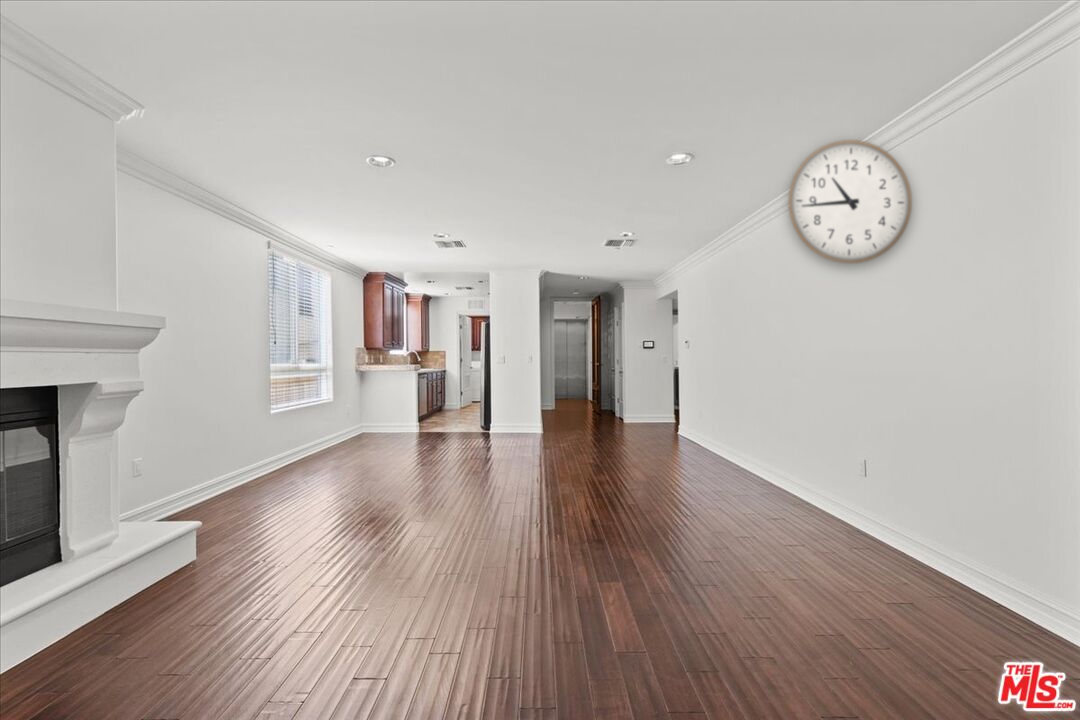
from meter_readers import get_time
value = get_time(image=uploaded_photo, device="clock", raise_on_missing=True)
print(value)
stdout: 10:44
